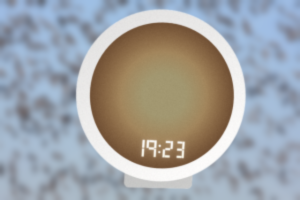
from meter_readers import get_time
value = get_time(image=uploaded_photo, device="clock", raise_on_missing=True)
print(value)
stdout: 19:23
